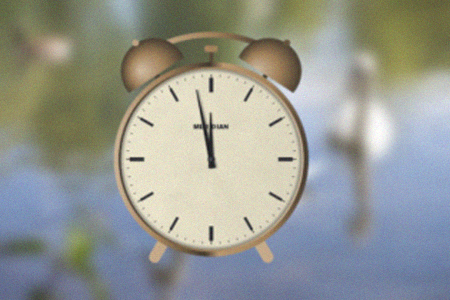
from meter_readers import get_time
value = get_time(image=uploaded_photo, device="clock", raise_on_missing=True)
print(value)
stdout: 11:58
